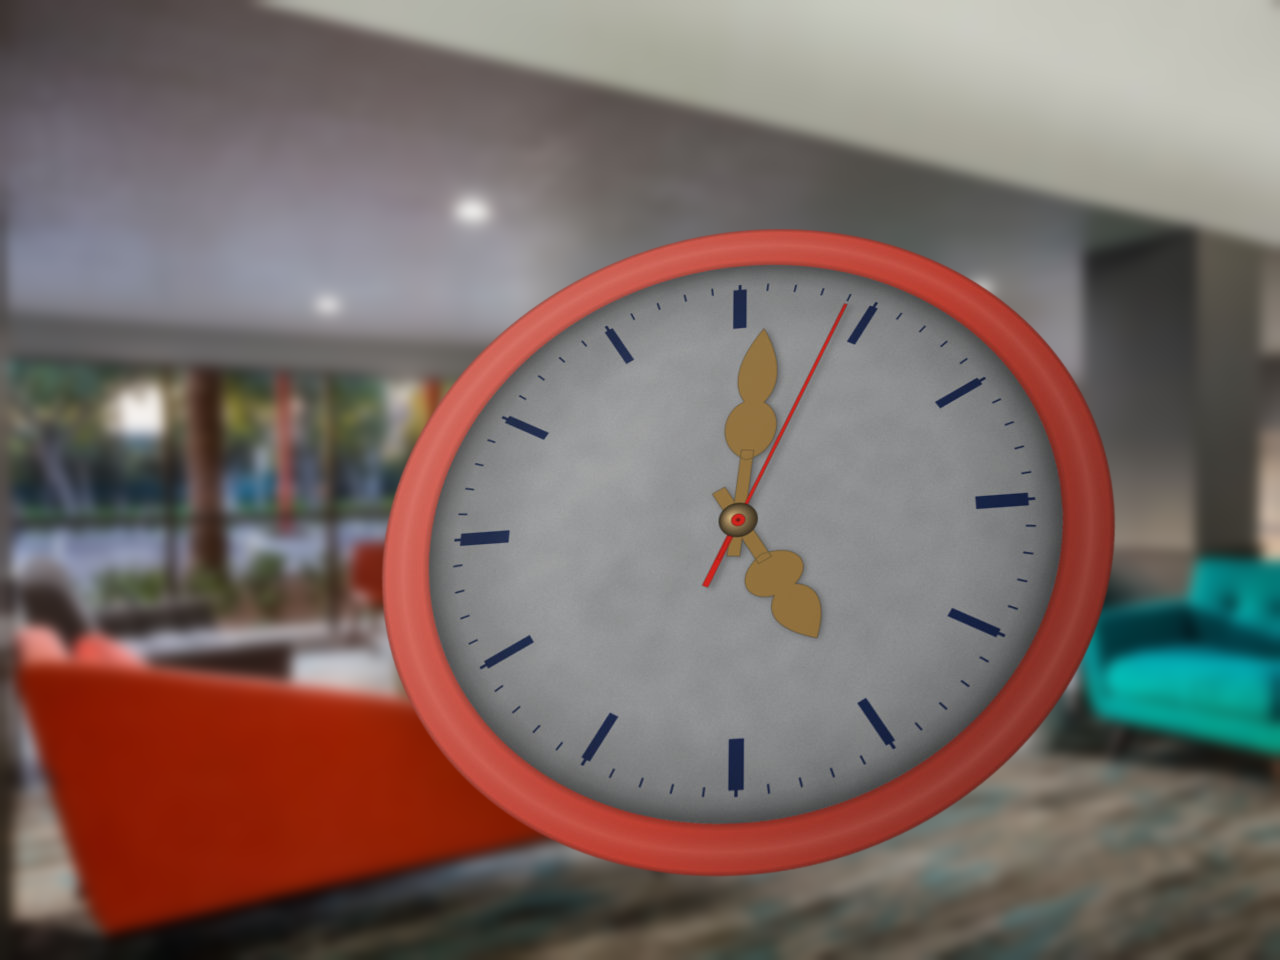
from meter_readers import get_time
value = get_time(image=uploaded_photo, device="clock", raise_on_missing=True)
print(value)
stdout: 5:01:04
